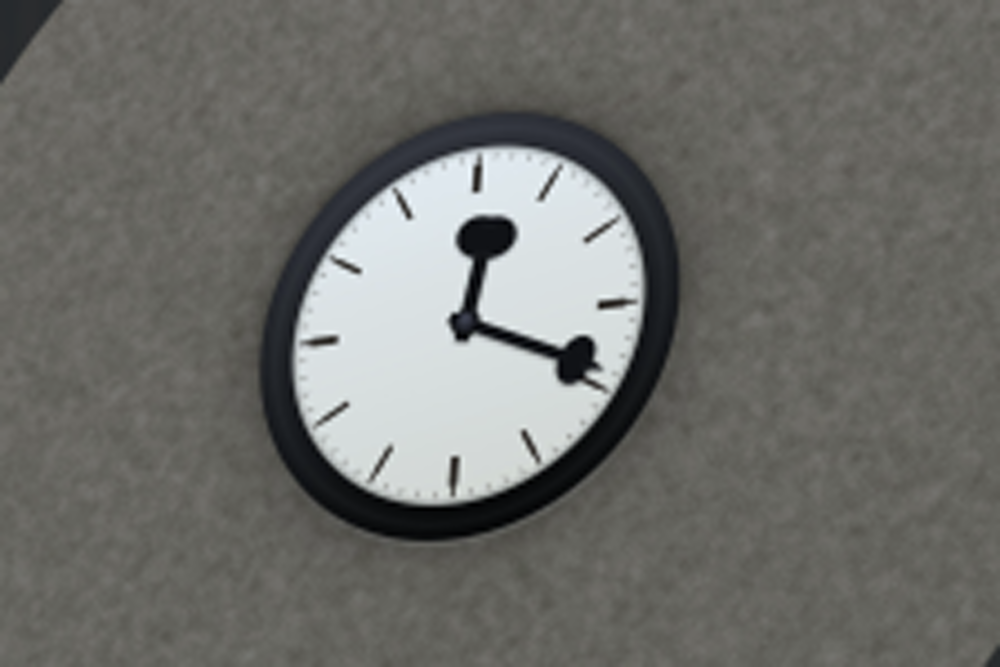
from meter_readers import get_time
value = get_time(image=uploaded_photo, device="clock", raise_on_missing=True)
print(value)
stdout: 12:19
